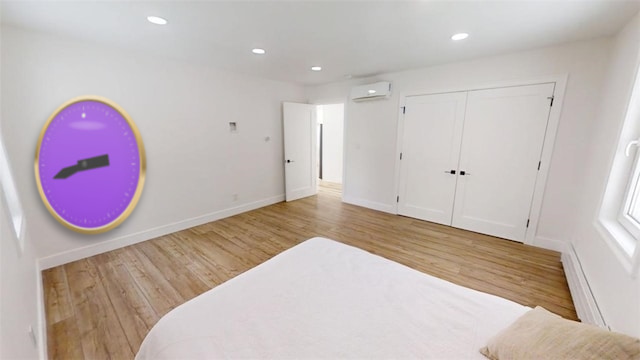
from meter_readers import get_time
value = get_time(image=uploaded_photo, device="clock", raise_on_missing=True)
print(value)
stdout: 2:42
